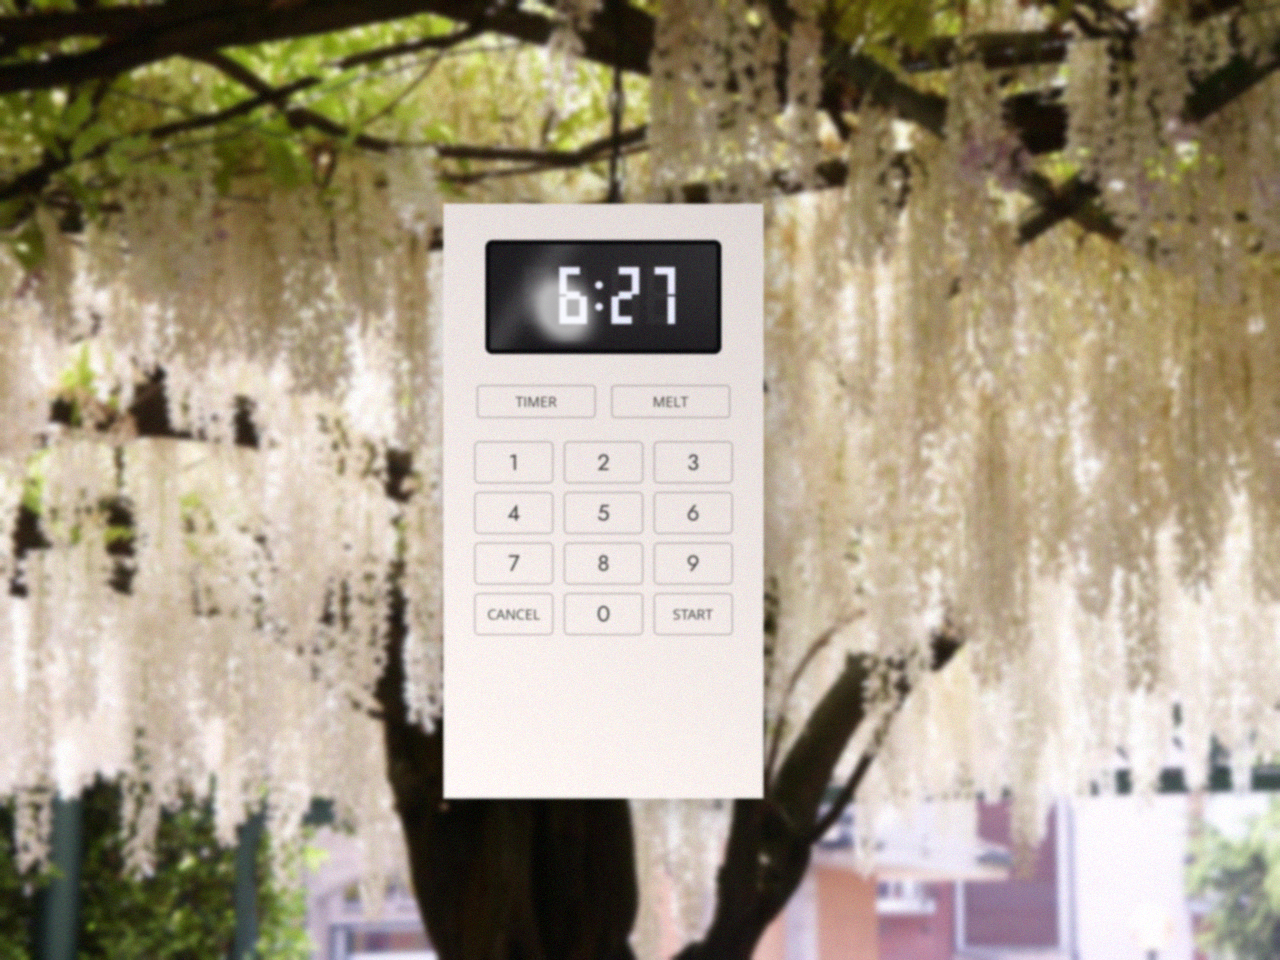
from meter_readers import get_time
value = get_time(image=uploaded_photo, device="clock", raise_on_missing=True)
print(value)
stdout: 6:27
